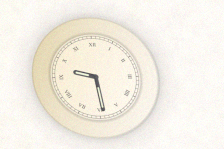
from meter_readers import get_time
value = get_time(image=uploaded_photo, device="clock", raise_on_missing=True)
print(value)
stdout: 9:29
